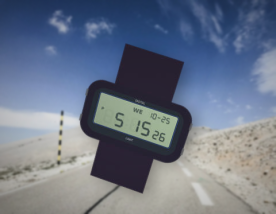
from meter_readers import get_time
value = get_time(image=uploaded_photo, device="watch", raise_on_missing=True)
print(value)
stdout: 5:15:26
